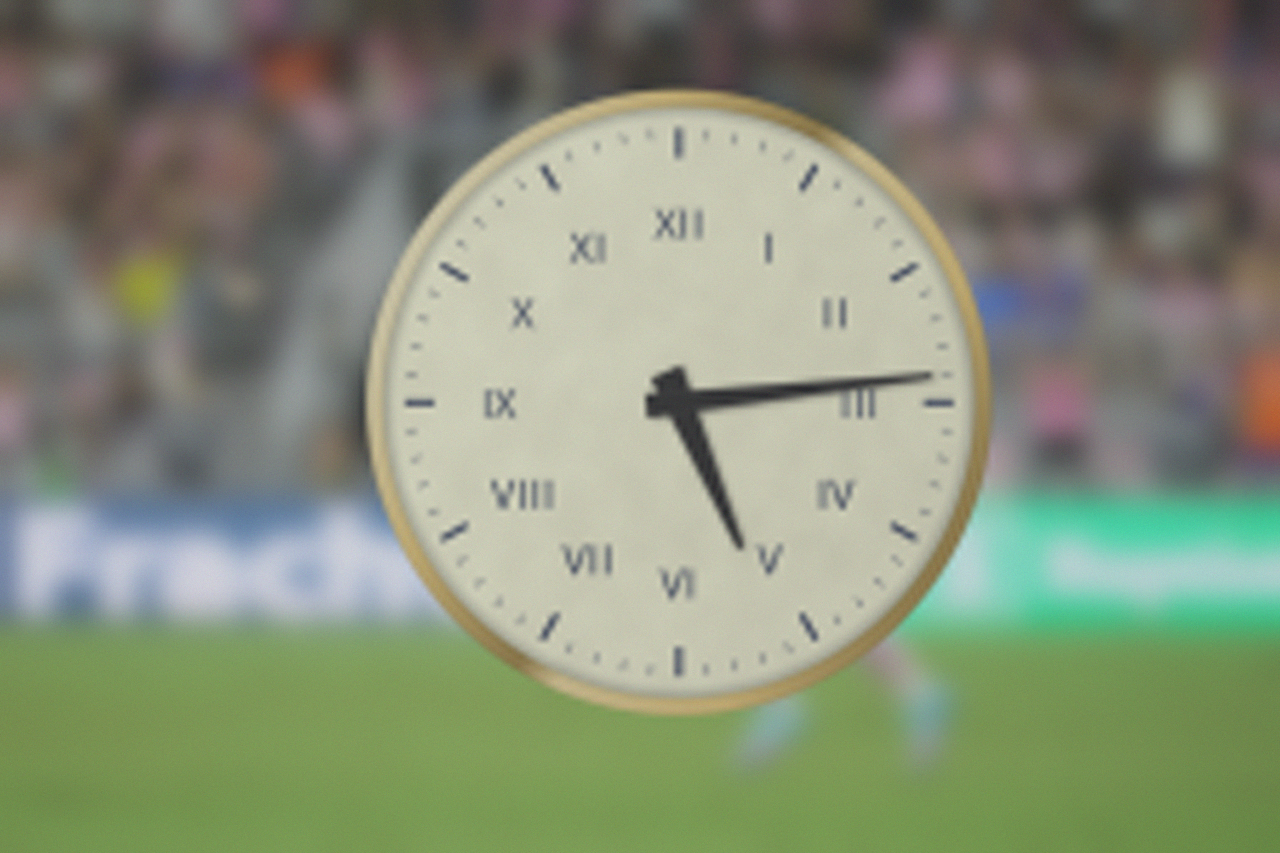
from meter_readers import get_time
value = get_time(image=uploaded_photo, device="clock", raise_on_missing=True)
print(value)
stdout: 5:14
